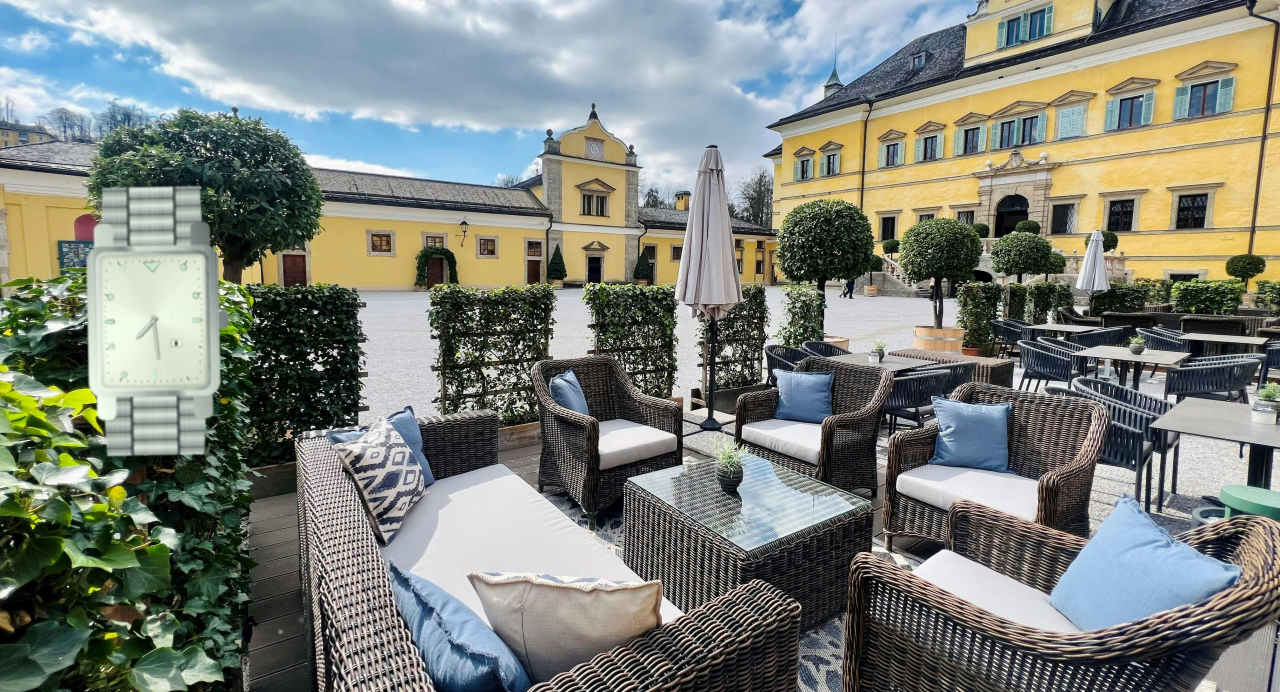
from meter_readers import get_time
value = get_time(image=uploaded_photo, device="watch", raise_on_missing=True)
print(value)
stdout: 7:29
